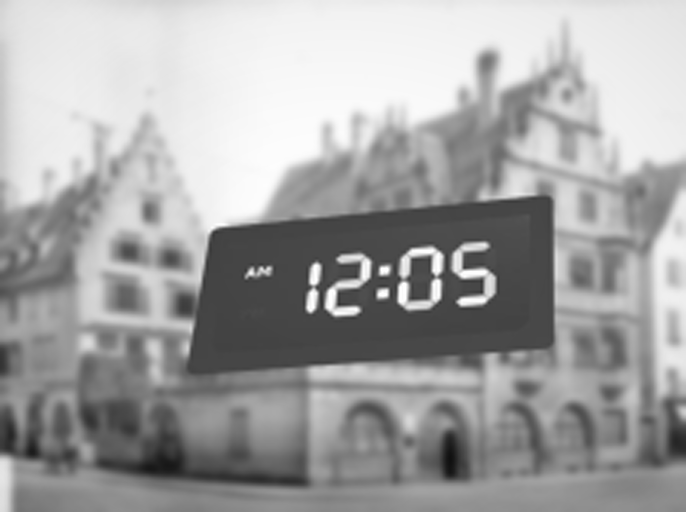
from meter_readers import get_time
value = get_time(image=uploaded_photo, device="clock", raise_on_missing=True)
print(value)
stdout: 12:05
